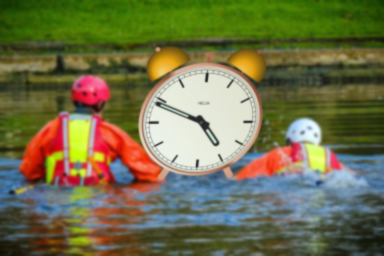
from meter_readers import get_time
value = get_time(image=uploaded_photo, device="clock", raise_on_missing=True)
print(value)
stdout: 4:49
